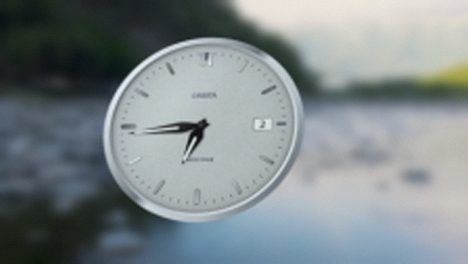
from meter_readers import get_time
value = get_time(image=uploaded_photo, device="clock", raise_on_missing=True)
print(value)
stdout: 6:44
